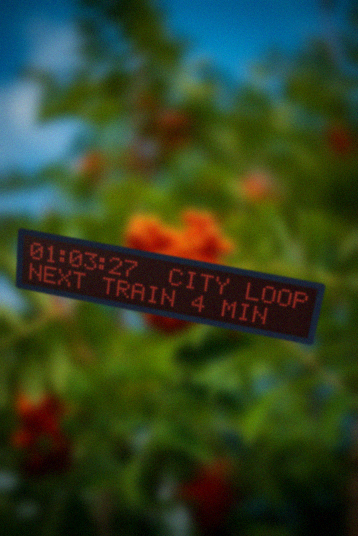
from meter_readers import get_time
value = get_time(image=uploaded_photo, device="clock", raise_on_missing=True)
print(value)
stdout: 1:03:27
